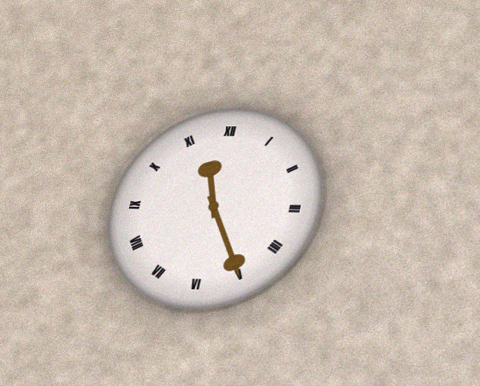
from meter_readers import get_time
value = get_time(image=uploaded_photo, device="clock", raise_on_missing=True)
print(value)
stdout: 11:25
